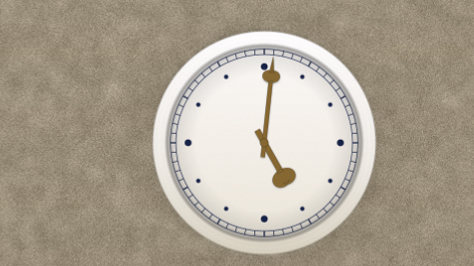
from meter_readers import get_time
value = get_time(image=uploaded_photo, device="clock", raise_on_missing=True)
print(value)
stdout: 5:01
